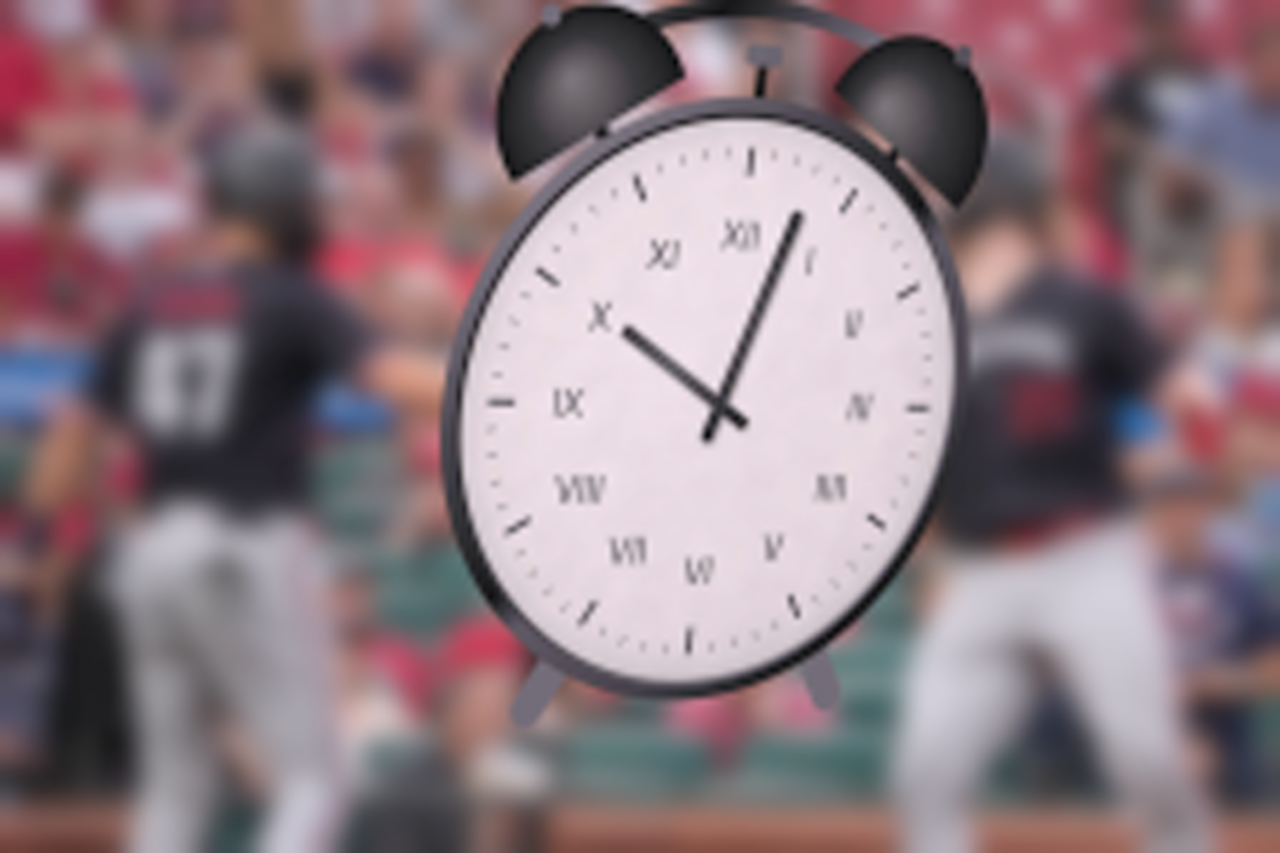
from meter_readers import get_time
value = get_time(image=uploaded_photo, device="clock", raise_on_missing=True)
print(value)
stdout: 10:03
